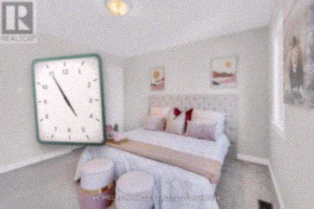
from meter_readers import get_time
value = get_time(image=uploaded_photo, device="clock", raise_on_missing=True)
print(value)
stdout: 4:55
